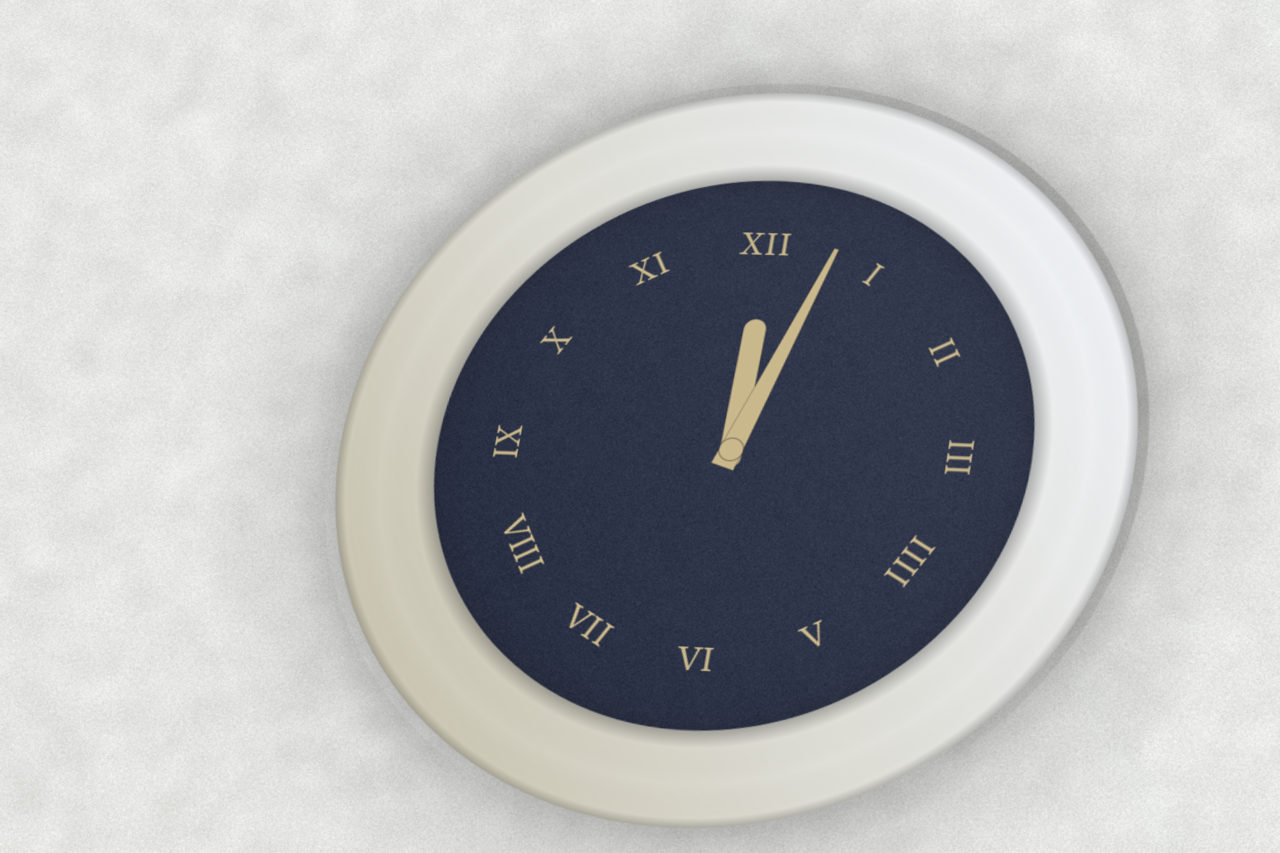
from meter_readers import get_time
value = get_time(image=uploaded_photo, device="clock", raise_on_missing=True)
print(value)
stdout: 12:03
